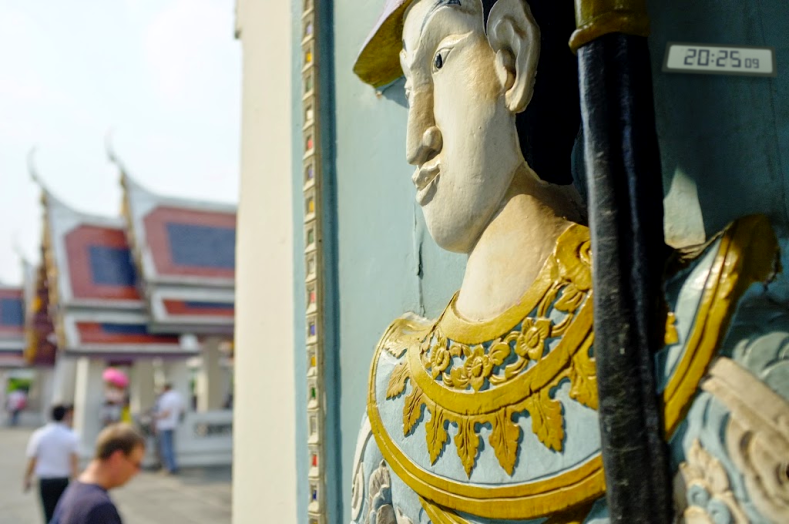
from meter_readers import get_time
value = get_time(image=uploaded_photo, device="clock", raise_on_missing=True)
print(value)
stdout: 20:25
